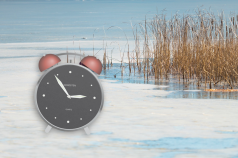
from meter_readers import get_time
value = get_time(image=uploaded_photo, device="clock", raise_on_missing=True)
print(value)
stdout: 2:54
